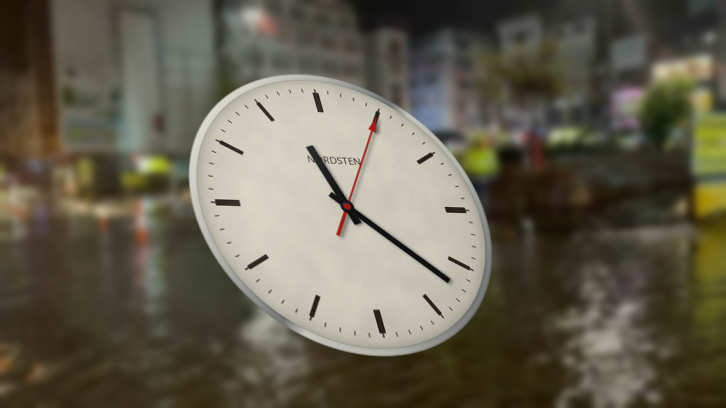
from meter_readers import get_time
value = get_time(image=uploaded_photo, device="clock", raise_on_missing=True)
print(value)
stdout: 11:22:05
